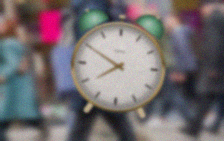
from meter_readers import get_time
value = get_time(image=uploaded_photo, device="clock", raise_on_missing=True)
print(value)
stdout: 7:50
